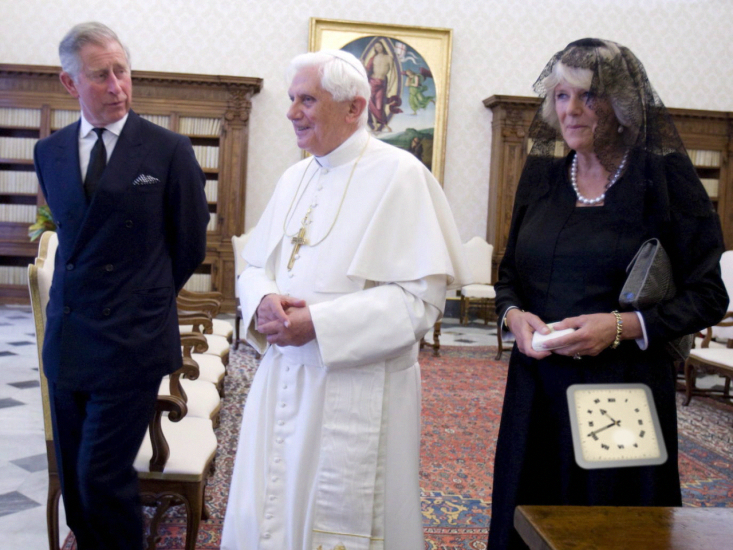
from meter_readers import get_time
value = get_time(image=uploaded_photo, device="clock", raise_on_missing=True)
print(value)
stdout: 10:41
